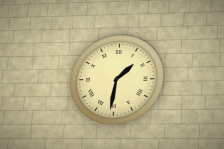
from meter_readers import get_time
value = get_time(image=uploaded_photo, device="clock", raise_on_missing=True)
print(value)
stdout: 1:31
